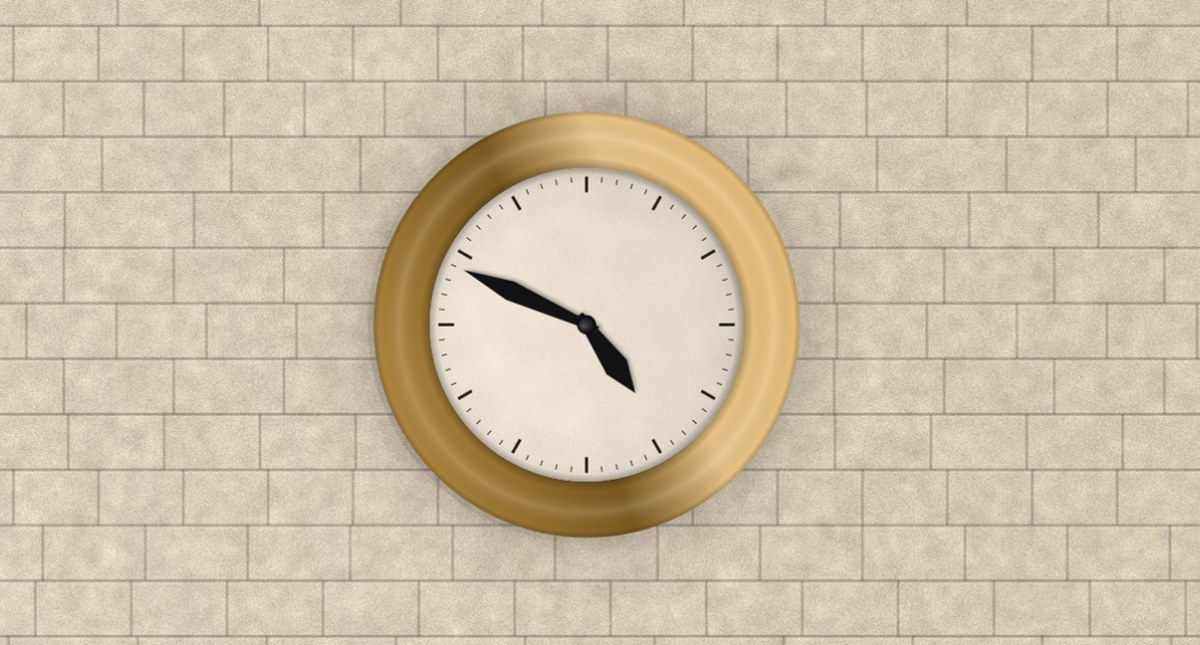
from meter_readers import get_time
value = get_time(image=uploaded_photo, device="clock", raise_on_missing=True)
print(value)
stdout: 4:49
